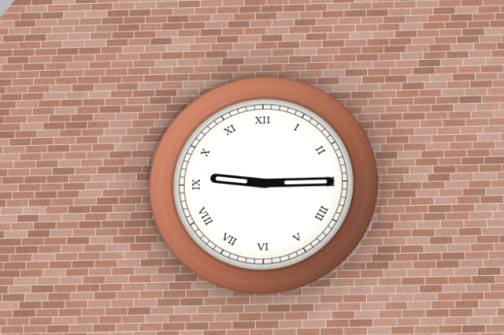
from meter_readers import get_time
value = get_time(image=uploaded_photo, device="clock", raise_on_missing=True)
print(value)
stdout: 9:15
